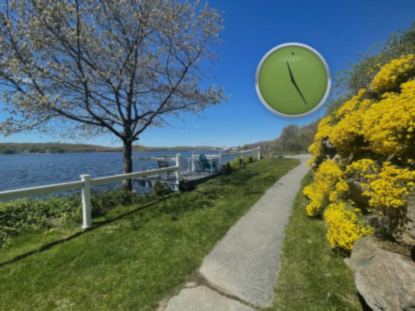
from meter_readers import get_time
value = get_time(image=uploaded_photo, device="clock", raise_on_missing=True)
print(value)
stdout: 11:25
